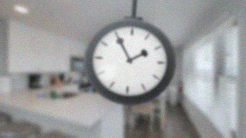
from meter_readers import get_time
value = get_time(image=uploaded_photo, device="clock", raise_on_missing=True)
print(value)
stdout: 1:55
